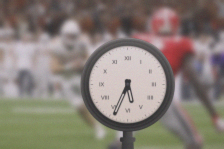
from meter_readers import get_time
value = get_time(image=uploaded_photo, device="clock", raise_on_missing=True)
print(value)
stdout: 5:34
